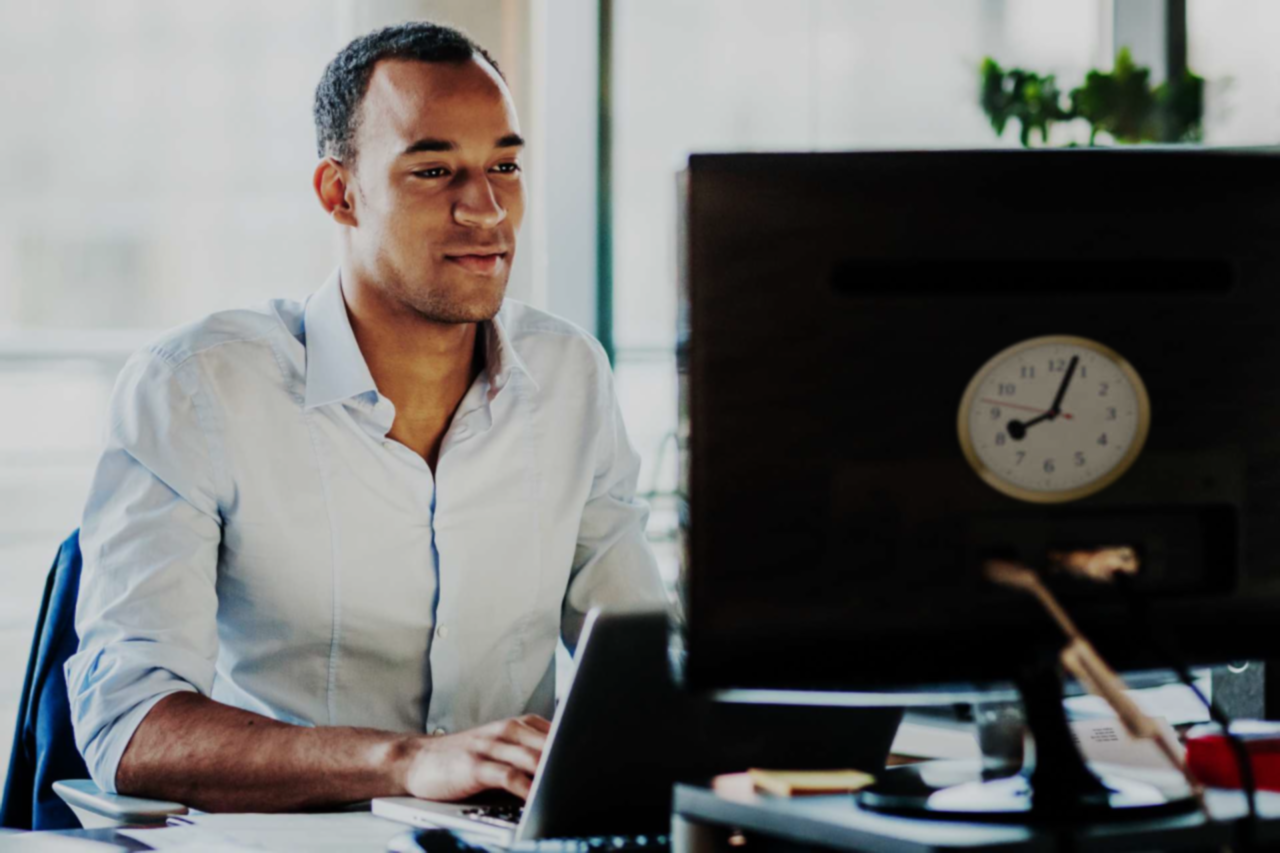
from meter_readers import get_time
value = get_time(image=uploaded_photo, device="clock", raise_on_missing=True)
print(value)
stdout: 8:02:47
